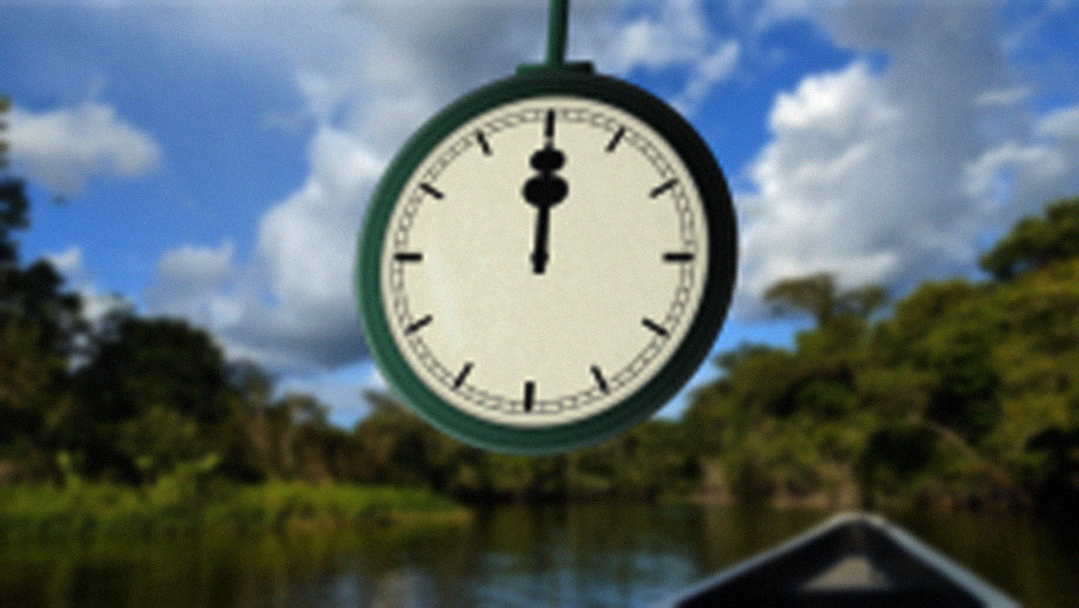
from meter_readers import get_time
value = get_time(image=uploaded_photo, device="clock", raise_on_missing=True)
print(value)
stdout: 12:00
